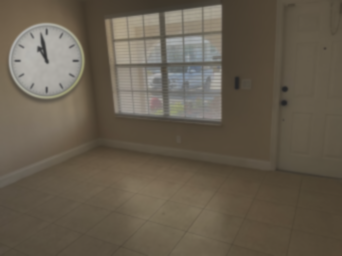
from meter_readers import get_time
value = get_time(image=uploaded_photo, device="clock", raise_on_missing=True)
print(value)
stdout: 10:58
